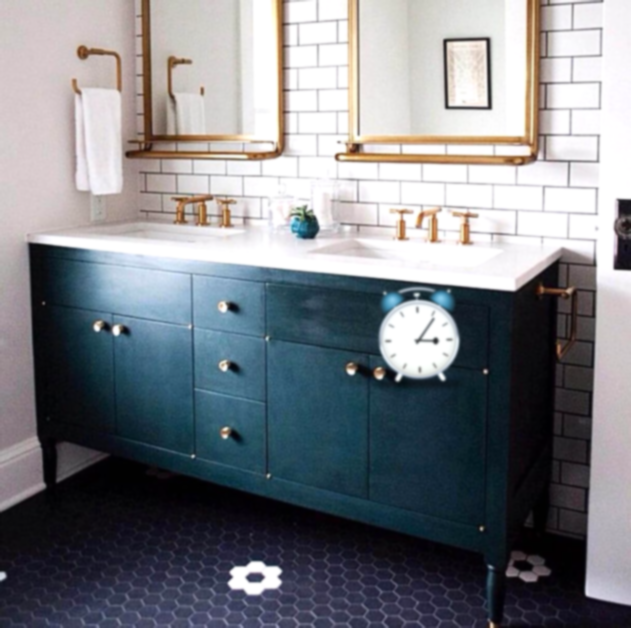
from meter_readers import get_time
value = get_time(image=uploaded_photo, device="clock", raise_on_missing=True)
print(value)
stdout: 3:06
